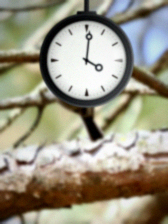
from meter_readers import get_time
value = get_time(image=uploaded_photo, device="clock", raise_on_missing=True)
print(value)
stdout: 4:01
